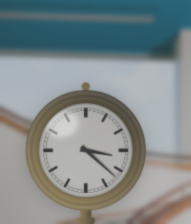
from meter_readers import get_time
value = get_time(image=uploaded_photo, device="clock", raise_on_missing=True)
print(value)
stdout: 3:22
